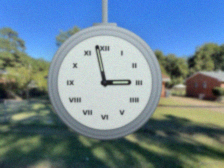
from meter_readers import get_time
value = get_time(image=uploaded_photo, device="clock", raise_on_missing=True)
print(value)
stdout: 2:58
